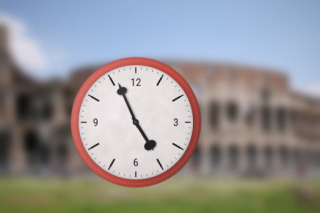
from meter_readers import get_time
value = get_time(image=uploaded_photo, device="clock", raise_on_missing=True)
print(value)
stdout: 4:56
